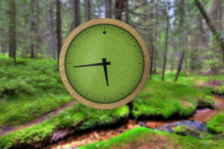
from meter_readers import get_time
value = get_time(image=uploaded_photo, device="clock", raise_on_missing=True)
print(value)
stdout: 5:44
